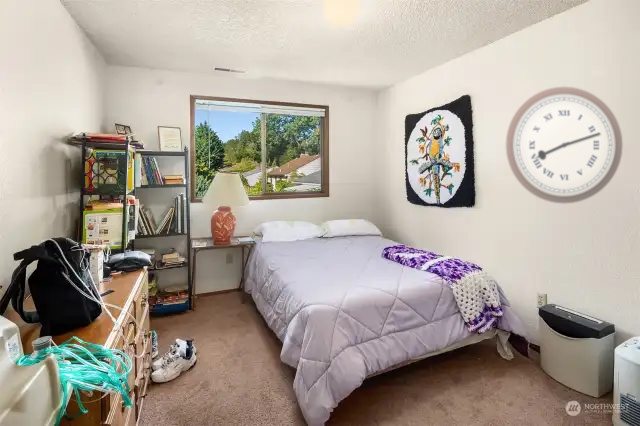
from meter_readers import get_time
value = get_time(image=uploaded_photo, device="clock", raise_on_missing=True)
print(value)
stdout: 8:12
